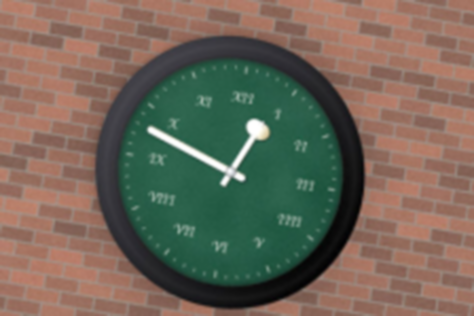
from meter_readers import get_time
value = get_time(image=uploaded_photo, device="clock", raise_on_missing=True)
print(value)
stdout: 12:48
